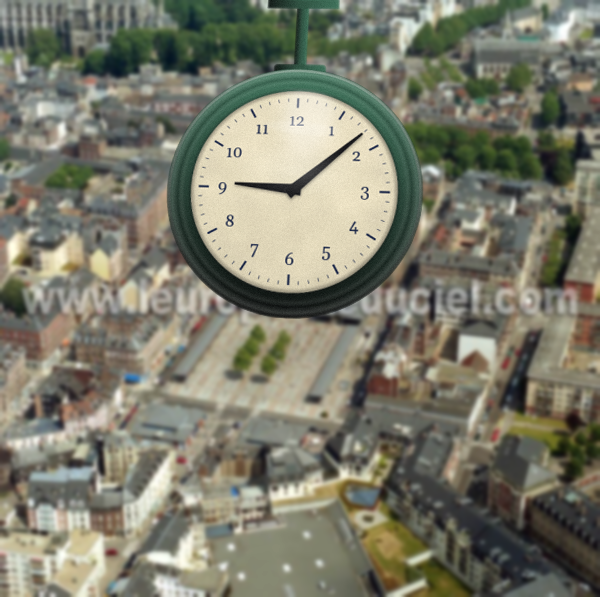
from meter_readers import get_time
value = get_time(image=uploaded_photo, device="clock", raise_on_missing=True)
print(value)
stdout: 9:08
